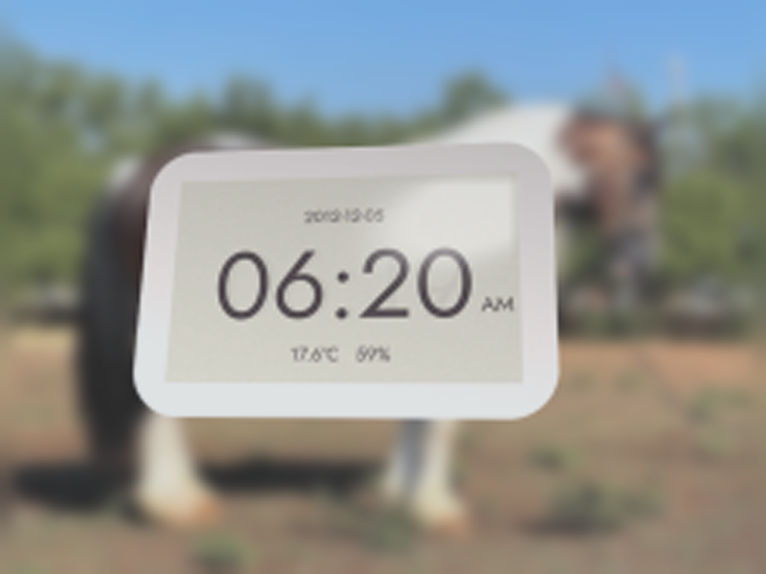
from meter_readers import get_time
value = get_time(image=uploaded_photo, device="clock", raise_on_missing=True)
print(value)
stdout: 6:20
